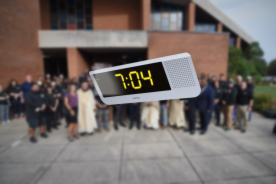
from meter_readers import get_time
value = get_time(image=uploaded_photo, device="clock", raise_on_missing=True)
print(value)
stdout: 7:04
